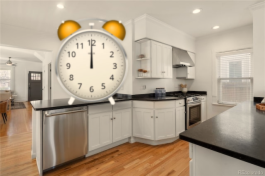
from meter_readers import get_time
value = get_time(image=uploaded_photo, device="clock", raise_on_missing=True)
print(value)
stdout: 12:00
